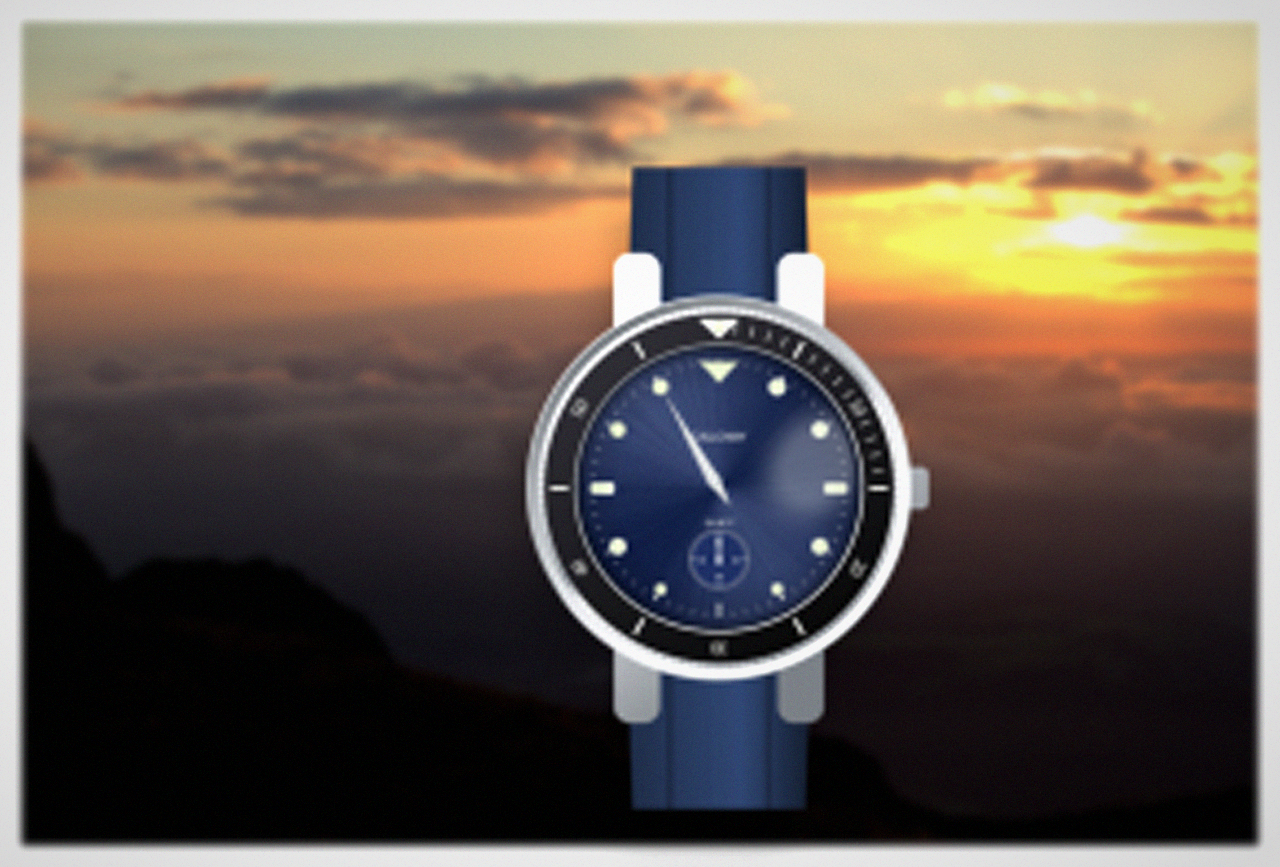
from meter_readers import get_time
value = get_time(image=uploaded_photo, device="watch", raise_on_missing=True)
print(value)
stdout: 10:55
